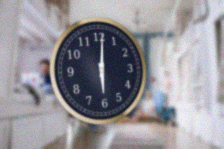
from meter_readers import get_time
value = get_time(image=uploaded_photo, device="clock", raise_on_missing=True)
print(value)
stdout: 6:01
